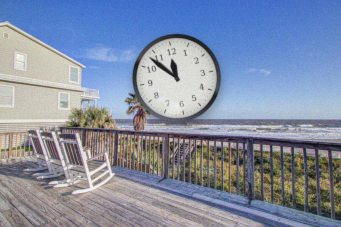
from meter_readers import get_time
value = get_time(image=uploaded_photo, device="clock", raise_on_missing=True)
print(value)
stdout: 11:53
